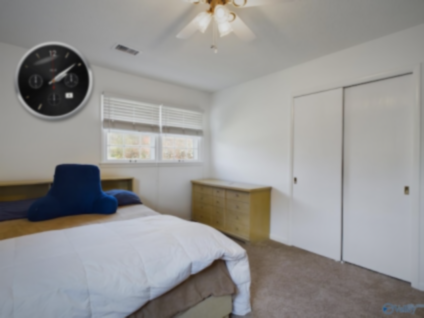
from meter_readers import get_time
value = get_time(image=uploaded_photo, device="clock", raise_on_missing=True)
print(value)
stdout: 2:09
